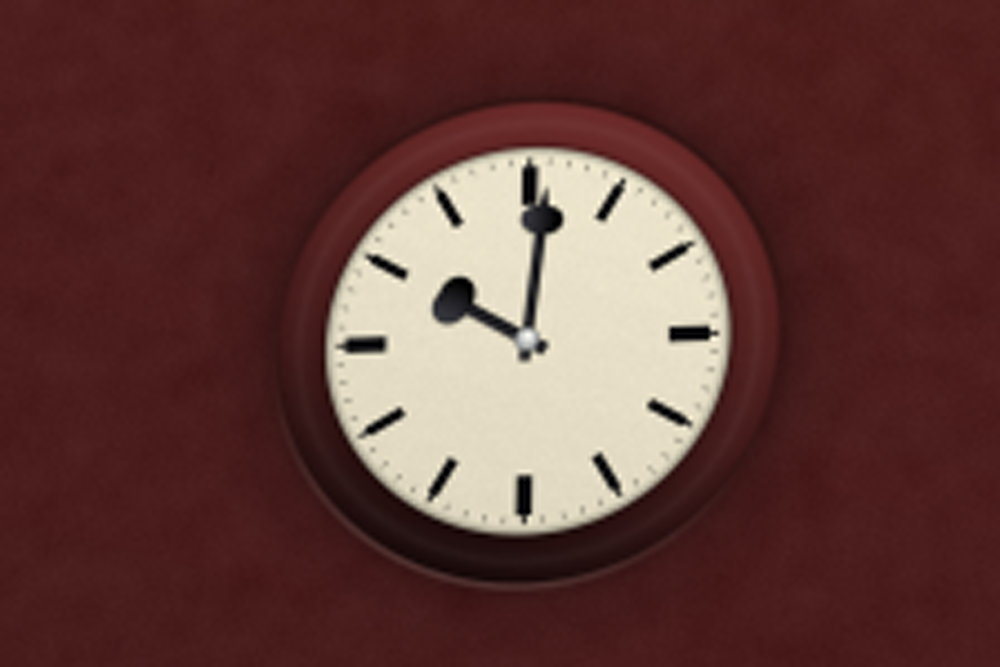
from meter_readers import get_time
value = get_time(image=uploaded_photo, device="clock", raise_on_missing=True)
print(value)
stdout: 10:01
